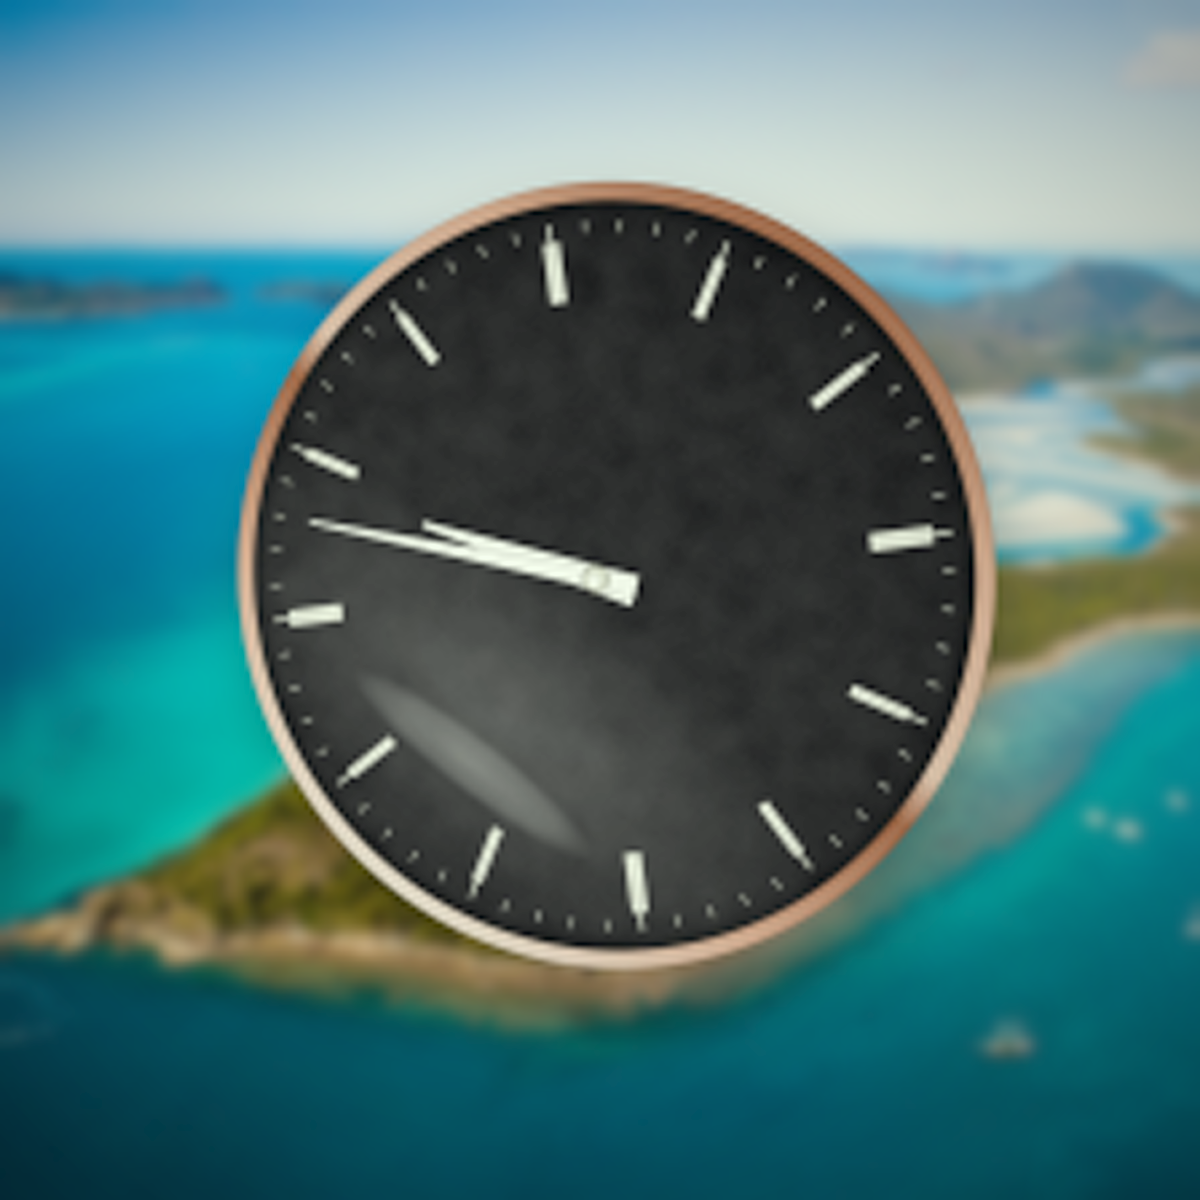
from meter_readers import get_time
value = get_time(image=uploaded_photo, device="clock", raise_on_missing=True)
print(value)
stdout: 9:48
